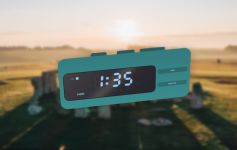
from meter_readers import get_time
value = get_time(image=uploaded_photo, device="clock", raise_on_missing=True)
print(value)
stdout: 1:35
